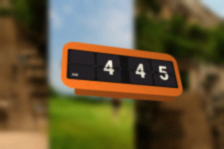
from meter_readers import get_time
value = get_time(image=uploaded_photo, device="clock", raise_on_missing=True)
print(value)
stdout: 4:45
